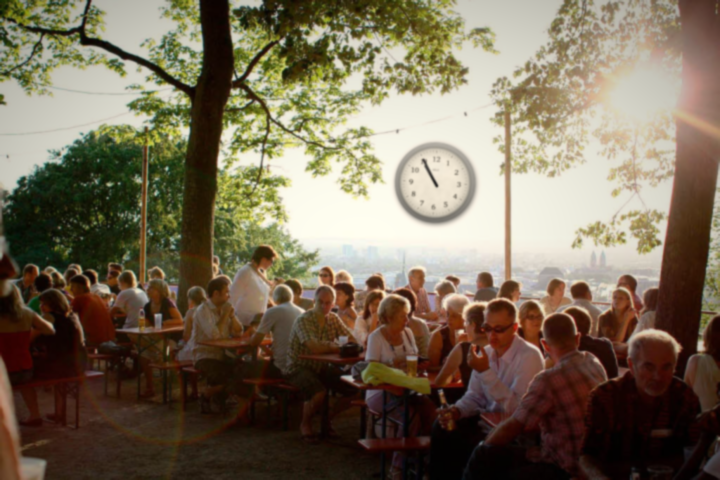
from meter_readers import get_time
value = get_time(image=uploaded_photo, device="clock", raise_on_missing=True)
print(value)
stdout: 10:55
